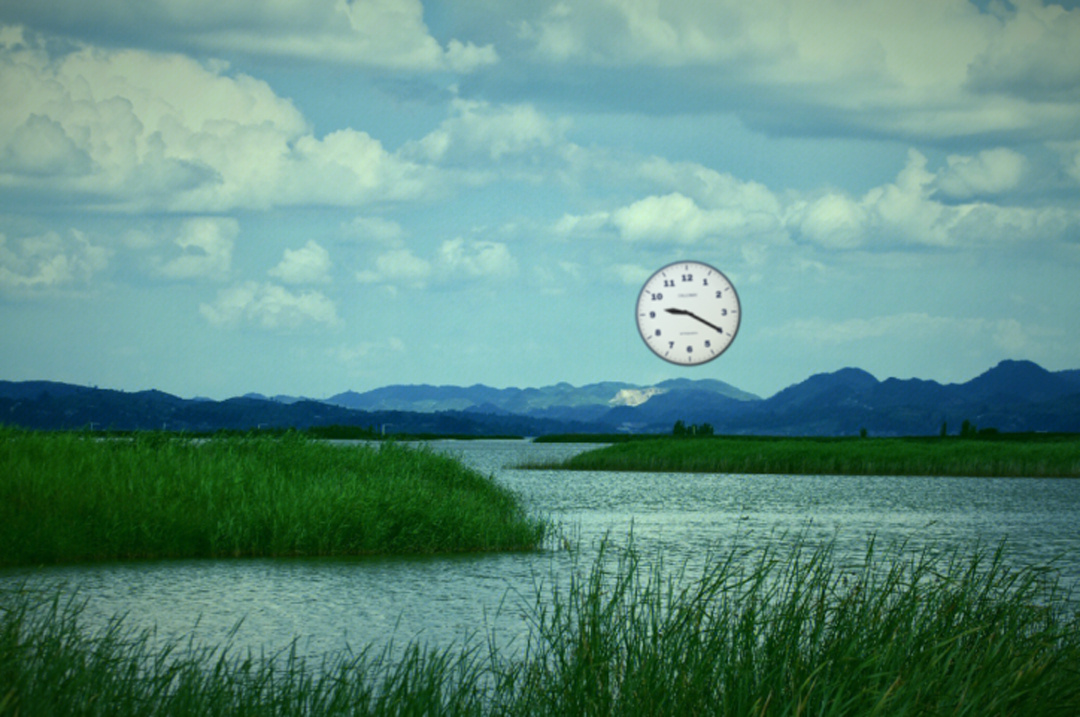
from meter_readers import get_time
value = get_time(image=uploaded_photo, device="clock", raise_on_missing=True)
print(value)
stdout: 9:20
